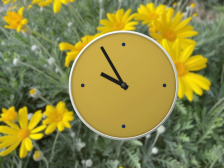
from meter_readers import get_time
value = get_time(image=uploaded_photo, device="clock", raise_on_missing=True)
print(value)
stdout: 9:55
